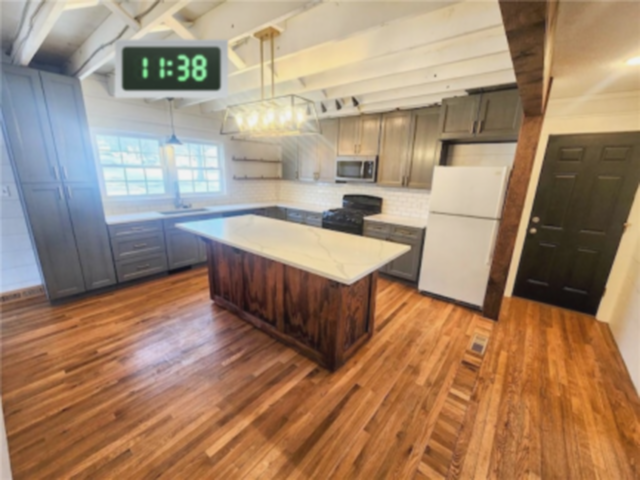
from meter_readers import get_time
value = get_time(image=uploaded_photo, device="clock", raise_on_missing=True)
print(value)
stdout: 11:38
